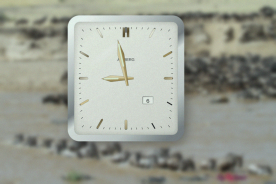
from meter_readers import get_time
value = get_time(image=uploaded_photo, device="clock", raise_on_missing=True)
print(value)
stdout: 8:58
